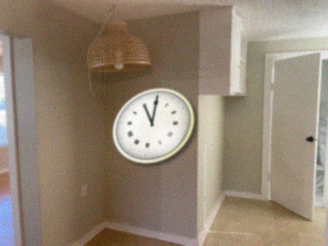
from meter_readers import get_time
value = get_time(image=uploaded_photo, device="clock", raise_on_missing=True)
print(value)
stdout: 11:00
